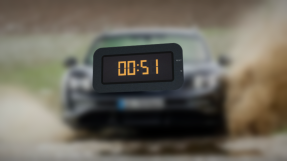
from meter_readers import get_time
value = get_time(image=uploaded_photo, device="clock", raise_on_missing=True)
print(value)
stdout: 0:51
